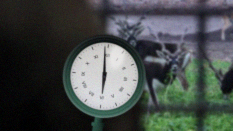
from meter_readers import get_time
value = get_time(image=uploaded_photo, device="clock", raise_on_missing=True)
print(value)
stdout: 5:59
